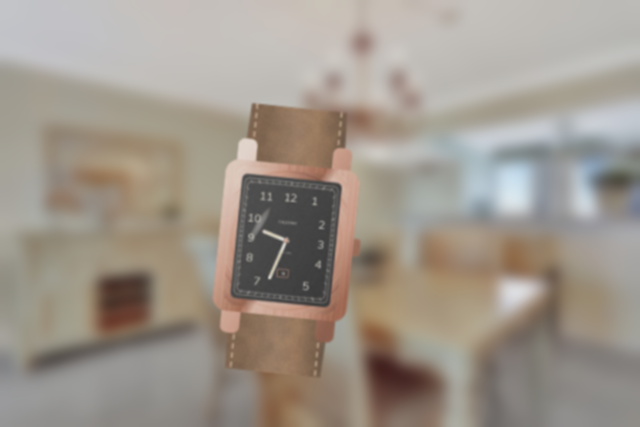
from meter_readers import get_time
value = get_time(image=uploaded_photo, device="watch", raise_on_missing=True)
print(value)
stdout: 9:33
